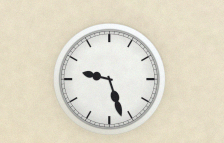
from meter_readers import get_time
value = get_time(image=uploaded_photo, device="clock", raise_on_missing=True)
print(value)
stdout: 9:27
